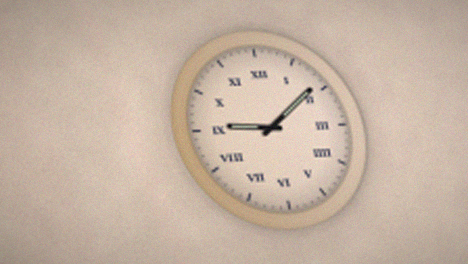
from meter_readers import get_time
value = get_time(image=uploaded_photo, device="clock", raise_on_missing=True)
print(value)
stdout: 9:09
